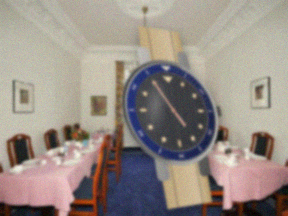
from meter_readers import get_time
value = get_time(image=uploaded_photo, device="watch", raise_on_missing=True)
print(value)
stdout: 4:55
